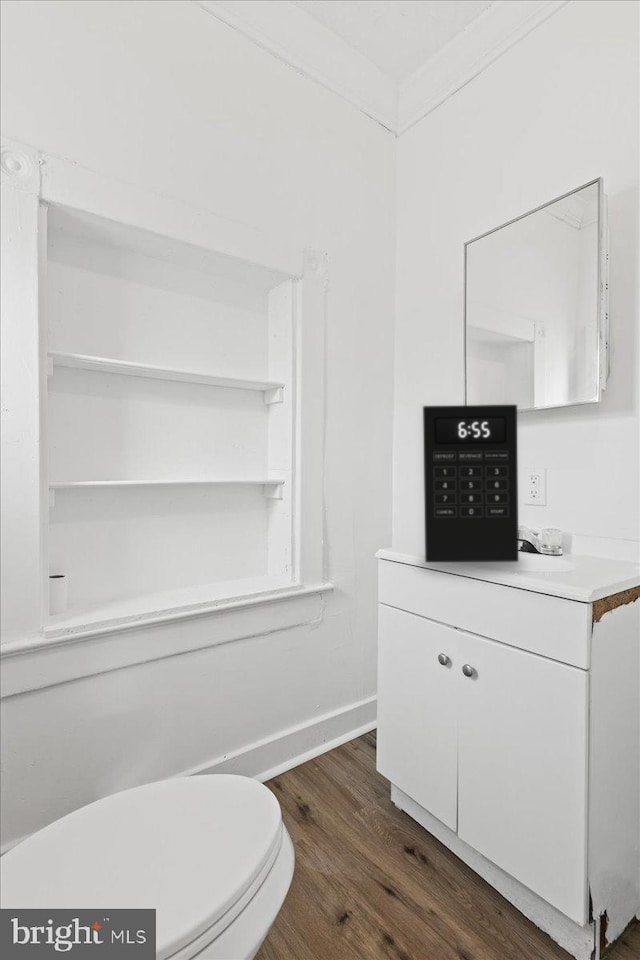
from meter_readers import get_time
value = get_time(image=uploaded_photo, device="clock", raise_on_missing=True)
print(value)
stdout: 6:55
